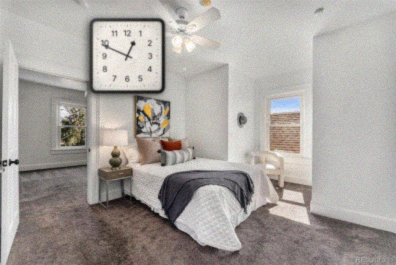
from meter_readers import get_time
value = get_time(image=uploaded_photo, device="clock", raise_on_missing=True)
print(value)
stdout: 12:49
